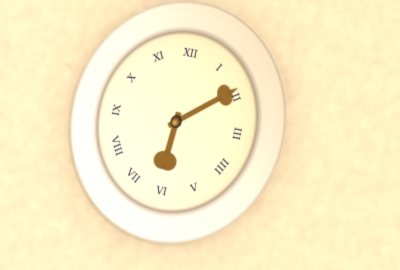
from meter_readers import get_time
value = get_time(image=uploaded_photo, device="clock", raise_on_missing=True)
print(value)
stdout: 6:09
